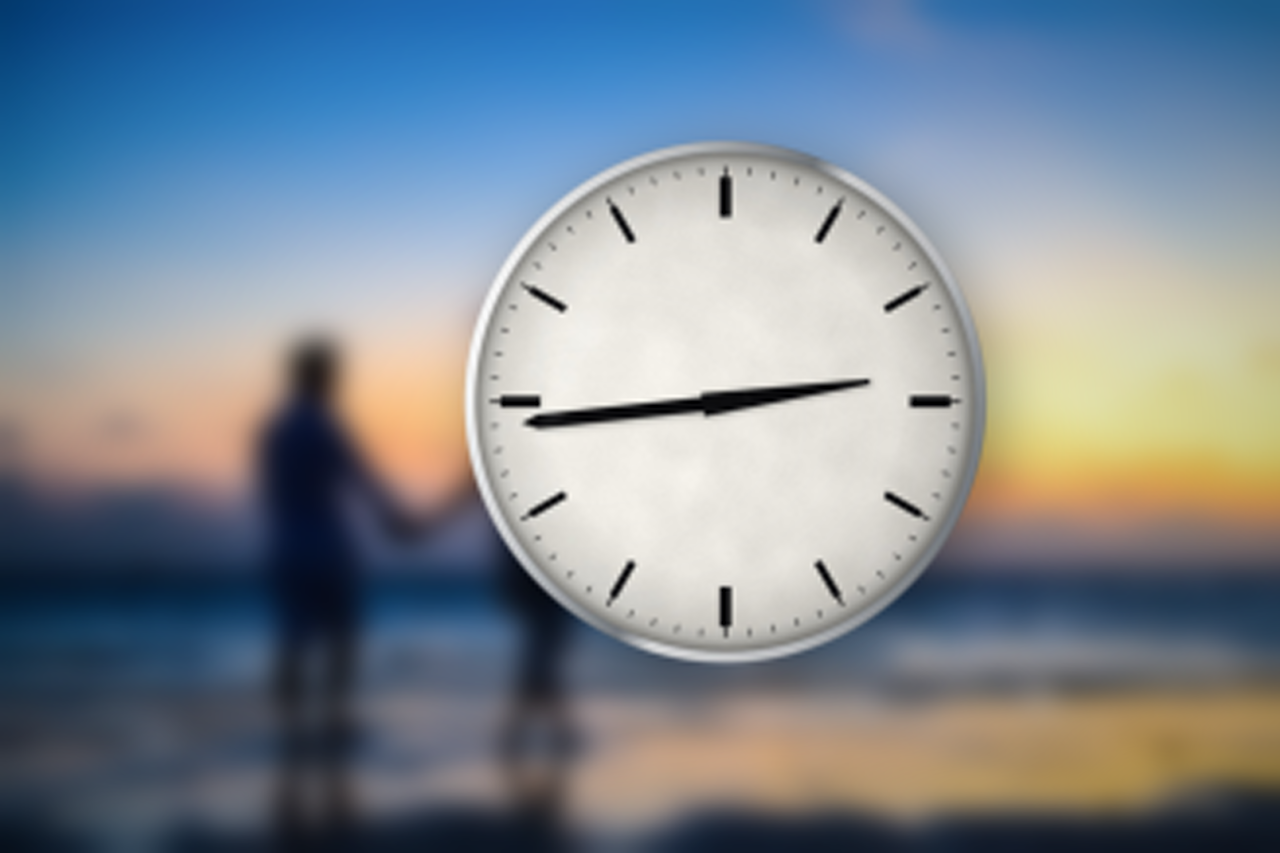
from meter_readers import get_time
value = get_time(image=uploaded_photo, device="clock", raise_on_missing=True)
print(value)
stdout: 2:44
